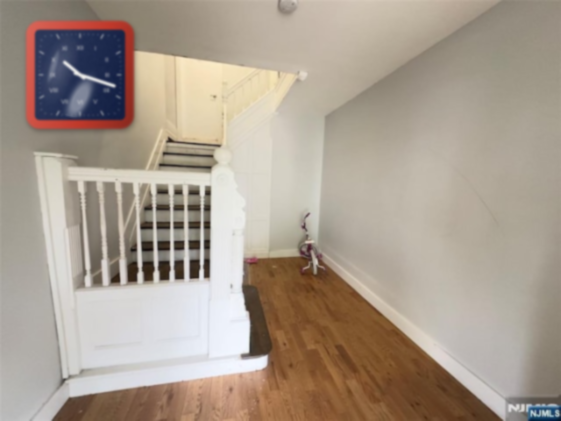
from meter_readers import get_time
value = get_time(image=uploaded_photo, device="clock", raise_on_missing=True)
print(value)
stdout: 10:18
